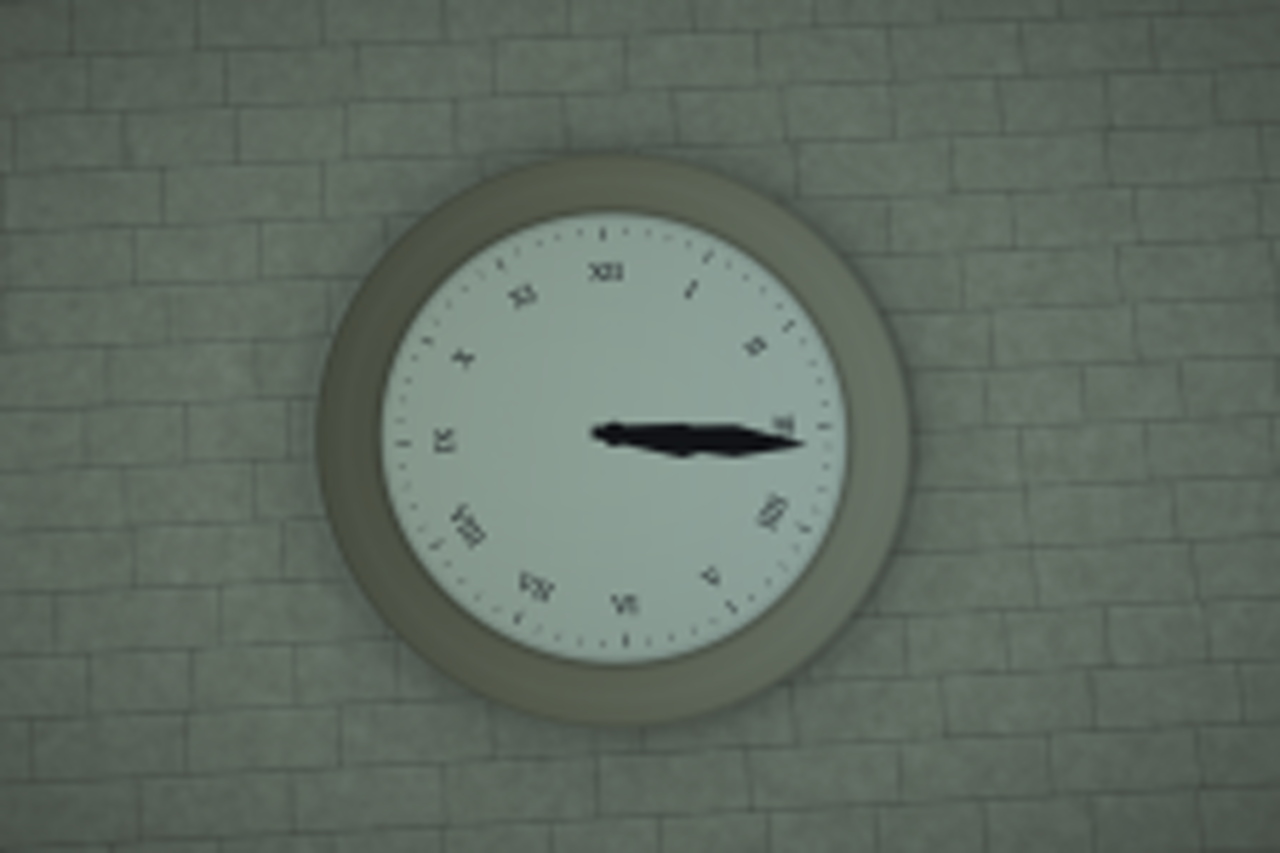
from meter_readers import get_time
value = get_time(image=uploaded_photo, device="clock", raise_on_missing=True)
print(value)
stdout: 3:16
